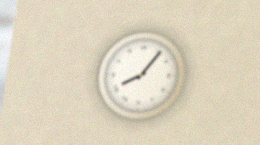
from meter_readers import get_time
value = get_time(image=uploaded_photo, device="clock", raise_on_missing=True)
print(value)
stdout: 8:06
